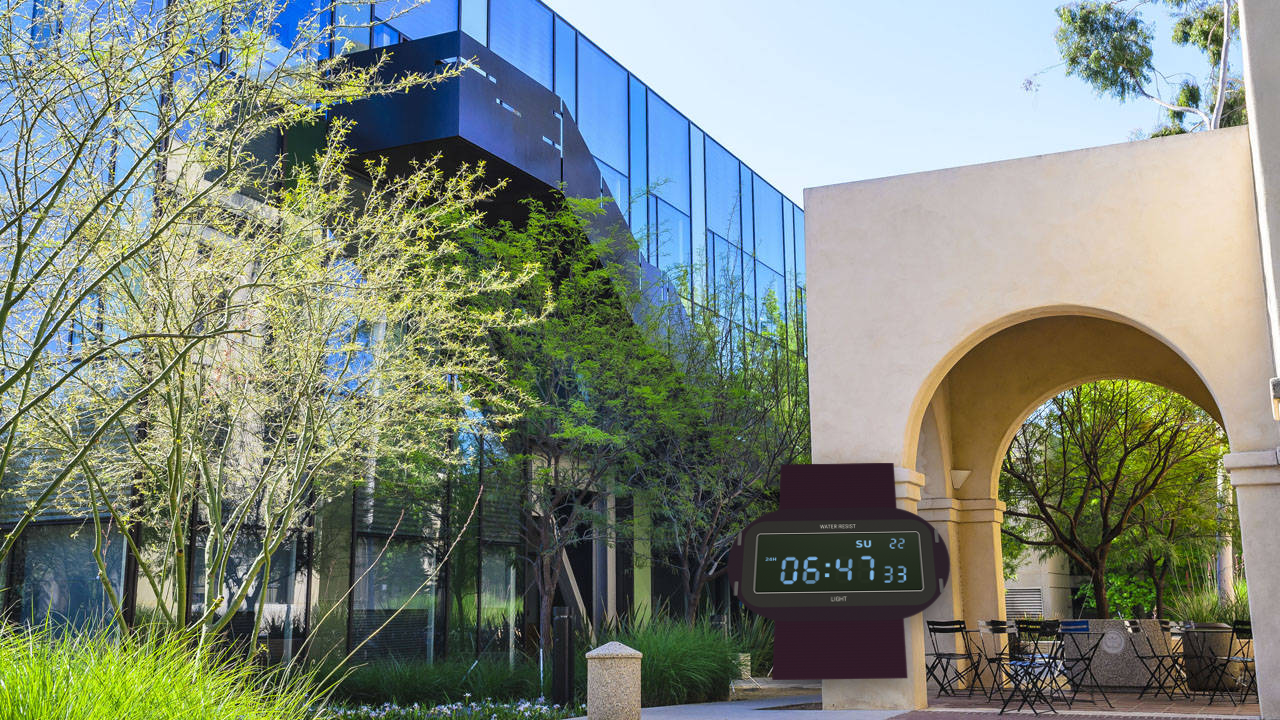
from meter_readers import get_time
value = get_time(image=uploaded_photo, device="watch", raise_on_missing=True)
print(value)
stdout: 6:47:33
